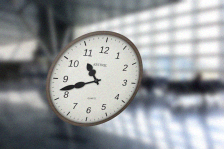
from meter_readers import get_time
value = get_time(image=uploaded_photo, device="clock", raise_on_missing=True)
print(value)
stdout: 10:42
